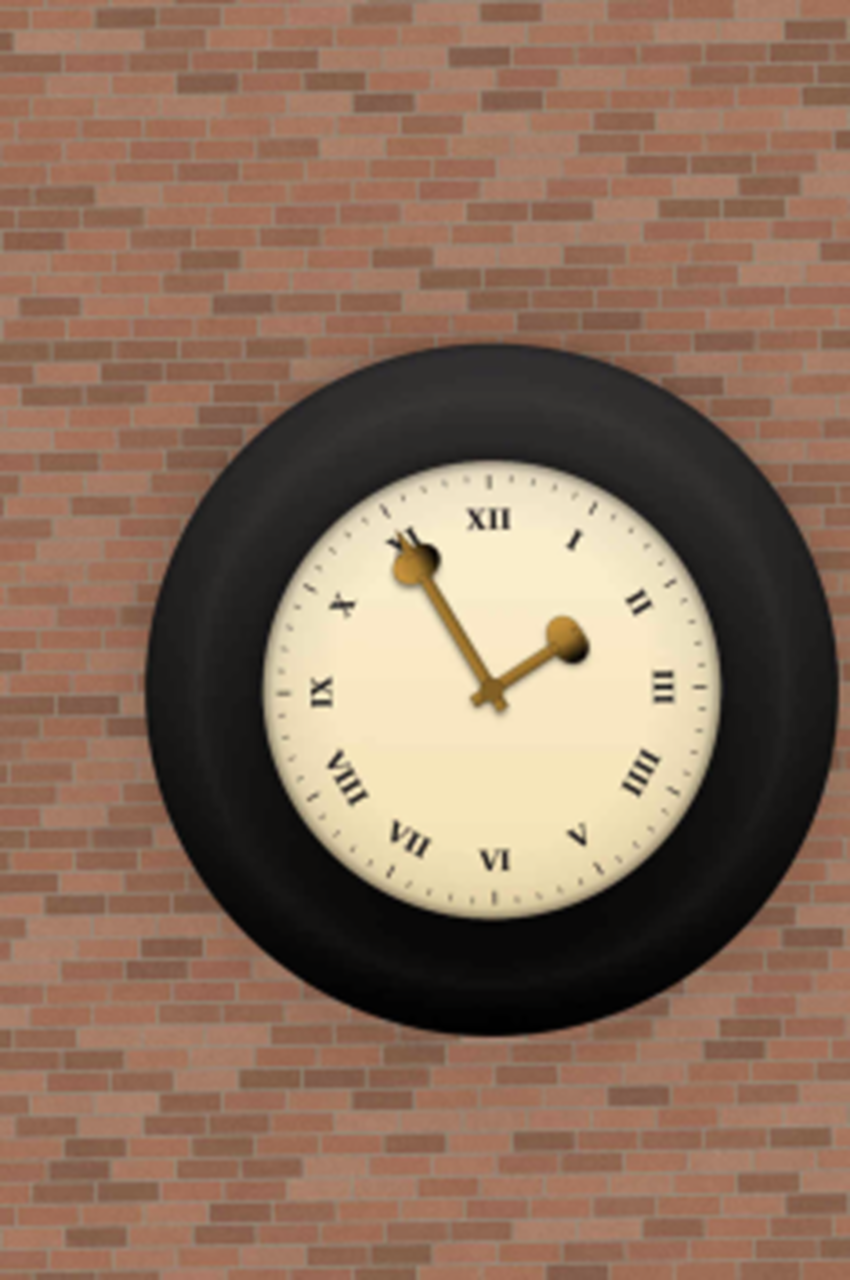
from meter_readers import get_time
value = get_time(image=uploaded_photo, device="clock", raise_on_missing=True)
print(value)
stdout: 1:55
